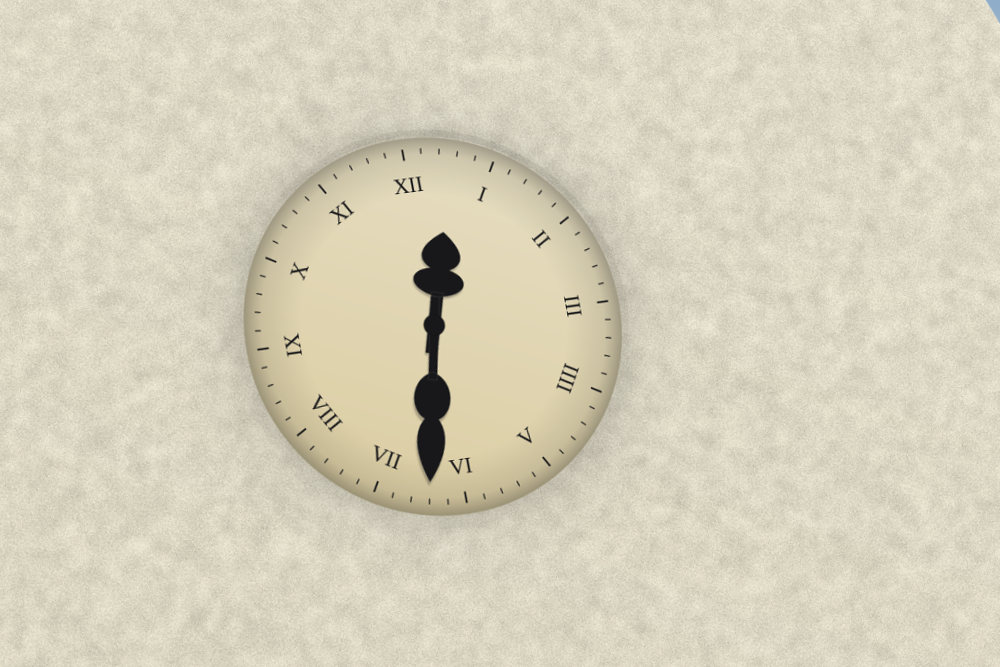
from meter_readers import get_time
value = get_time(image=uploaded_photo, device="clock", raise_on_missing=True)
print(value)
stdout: 12:32
